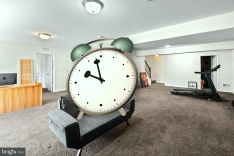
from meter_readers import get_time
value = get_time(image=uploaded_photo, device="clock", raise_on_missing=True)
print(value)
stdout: 9:58
